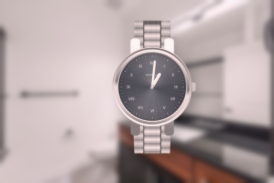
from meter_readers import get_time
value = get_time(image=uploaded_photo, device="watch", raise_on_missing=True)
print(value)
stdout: 1:01
